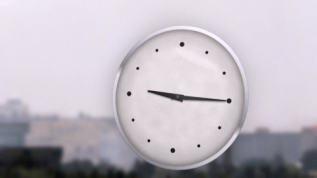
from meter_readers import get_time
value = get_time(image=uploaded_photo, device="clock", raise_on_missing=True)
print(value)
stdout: 9:15
